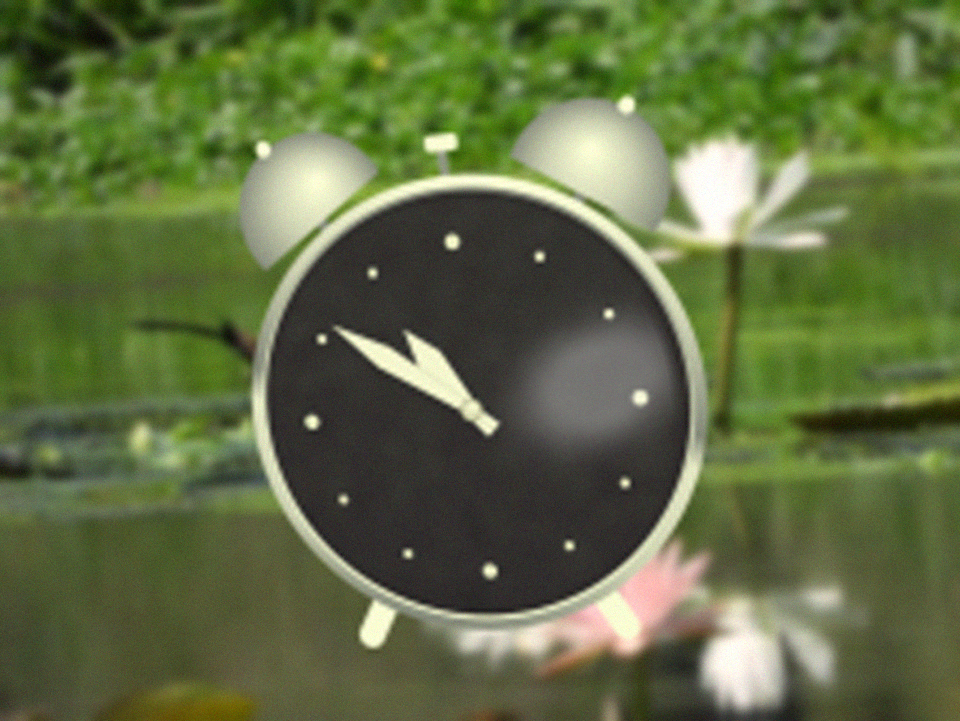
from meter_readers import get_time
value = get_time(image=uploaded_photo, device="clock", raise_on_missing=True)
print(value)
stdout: 10:51
